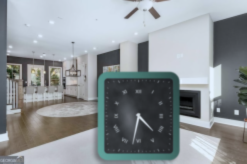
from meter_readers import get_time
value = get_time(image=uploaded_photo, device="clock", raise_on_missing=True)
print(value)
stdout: 4:32
